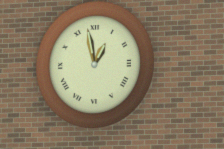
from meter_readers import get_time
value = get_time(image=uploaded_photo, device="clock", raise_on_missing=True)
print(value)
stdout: 12:58
